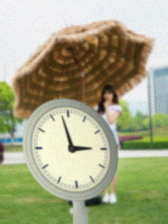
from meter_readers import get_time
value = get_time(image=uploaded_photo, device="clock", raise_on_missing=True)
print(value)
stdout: 2:58
